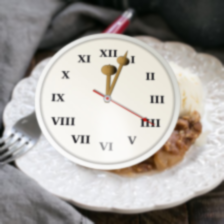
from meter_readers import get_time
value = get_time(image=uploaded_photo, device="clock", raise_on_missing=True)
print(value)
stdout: 12:03:20
